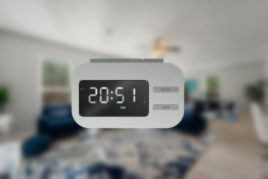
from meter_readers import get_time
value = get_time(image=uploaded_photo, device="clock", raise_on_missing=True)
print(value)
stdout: 20:51
